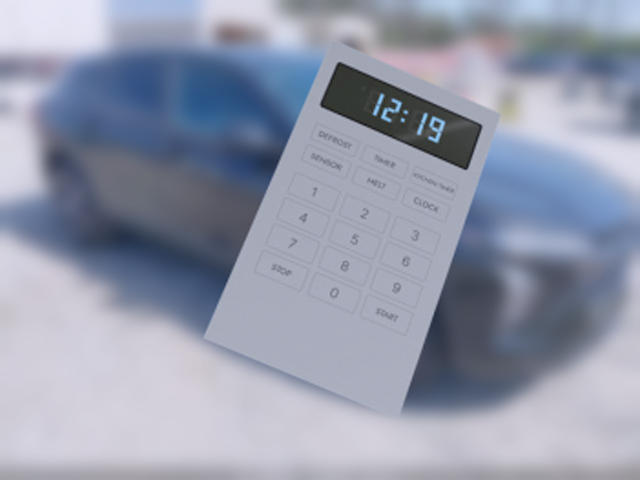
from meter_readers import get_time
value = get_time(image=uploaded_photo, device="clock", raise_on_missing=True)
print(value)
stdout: 12:19
